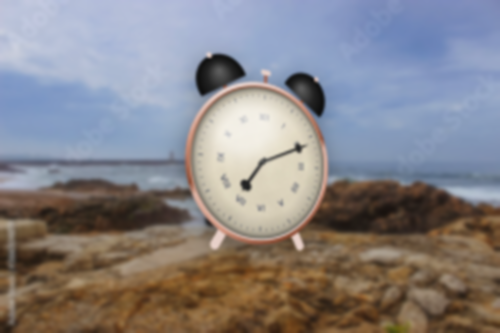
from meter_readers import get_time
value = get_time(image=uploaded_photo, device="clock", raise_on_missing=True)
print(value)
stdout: 7:11
